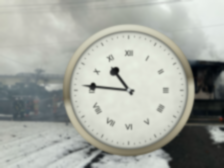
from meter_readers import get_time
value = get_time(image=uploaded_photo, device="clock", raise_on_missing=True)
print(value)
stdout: 10:46
